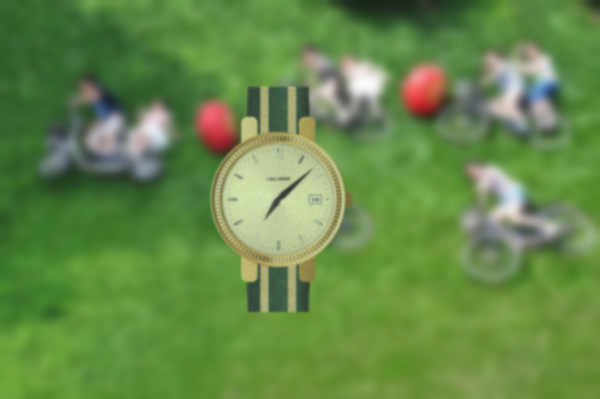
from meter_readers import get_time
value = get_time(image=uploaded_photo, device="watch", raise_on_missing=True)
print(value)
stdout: 7:08
